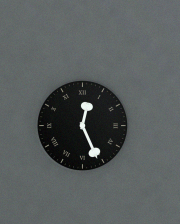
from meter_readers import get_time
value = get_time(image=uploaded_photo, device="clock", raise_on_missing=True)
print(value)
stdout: 12:26
